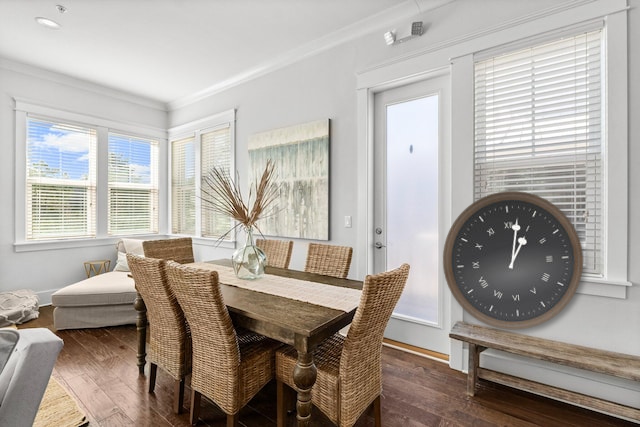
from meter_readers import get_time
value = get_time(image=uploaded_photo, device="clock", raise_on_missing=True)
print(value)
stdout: 1:02
